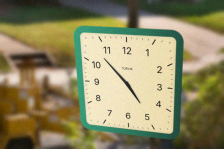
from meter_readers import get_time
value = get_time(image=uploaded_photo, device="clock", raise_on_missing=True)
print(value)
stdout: 4:53
